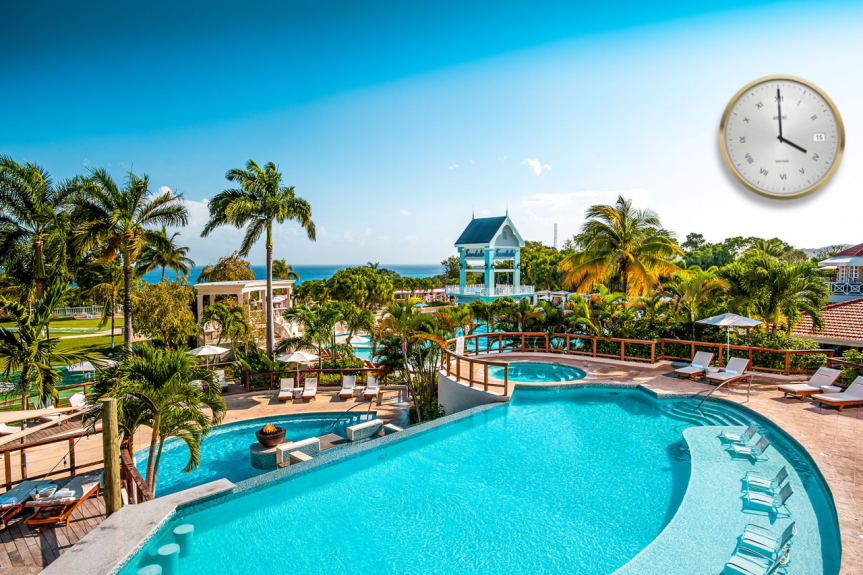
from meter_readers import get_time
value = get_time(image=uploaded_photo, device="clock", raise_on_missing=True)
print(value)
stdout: 4:00
